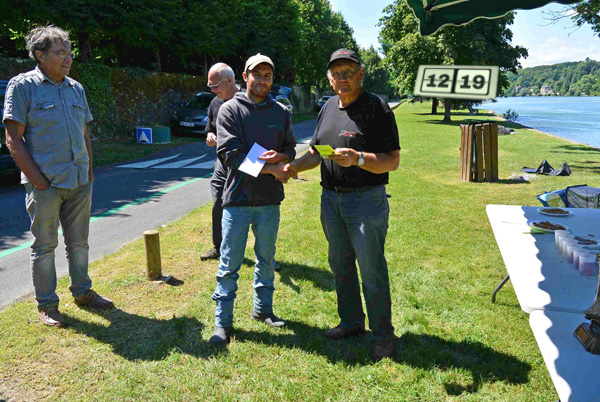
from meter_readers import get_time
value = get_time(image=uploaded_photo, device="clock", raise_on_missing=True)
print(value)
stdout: 12:19
